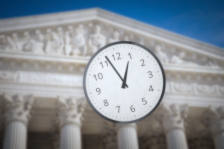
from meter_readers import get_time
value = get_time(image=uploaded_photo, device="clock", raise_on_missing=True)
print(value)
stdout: 12:57
